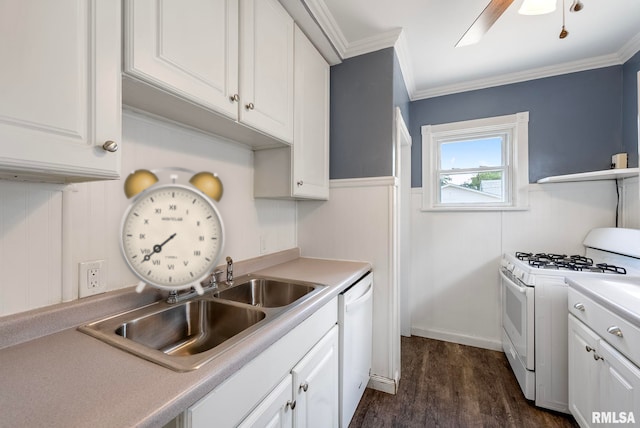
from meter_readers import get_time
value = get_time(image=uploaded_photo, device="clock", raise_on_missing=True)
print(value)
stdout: 7:38
